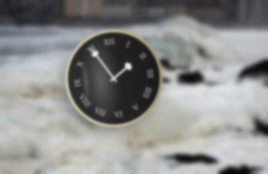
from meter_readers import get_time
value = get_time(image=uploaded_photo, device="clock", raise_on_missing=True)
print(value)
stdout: 1:55
